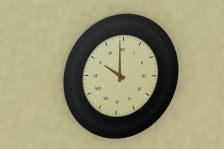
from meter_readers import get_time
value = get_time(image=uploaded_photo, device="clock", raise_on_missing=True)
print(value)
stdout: 9:59
